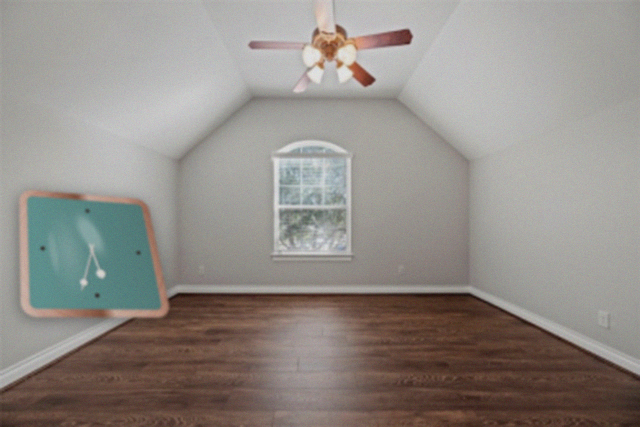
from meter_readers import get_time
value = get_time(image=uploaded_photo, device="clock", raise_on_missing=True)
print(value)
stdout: 5:33
